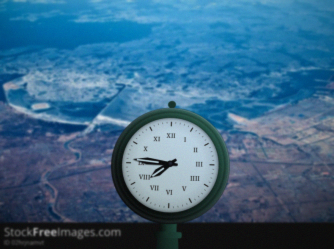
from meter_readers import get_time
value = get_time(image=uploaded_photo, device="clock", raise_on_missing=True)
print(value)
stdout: 7:46
